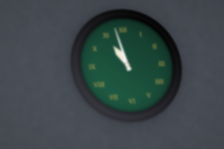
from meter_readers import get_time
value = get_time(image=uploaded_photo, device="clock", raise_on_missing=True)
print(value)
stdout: 10:58
